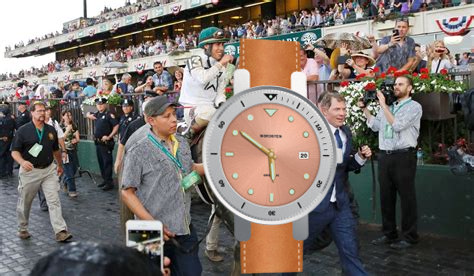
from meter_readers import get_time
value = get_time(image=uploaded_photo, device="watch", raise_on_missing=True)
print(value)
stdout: 5:51
